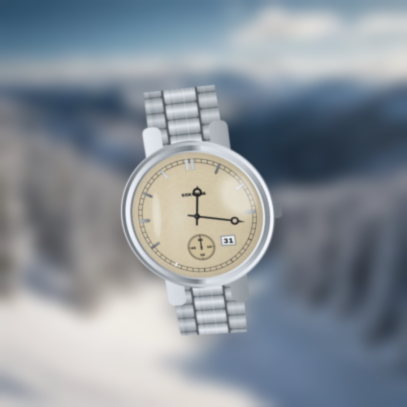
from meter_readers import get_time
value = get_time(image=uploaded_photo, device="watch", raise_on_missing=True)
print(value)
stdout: 12:17
